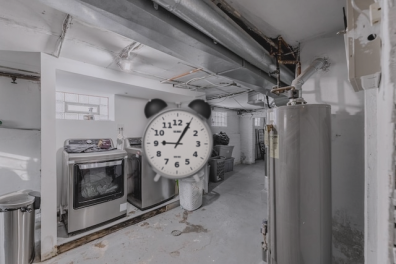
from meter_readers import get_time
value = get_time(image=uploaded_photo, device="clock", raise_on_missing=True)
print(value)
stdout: 9:05
